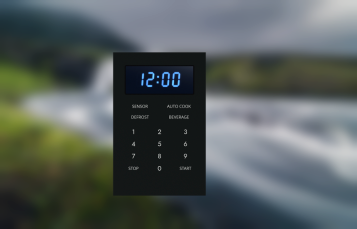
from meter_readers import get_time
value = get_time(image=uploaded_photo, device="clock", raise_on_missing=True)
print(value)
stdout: 12:00
